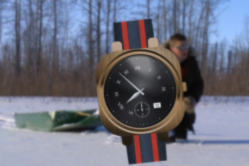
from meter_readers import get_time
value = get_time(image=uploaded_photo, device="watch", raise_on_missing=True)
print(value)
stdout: 7:53
